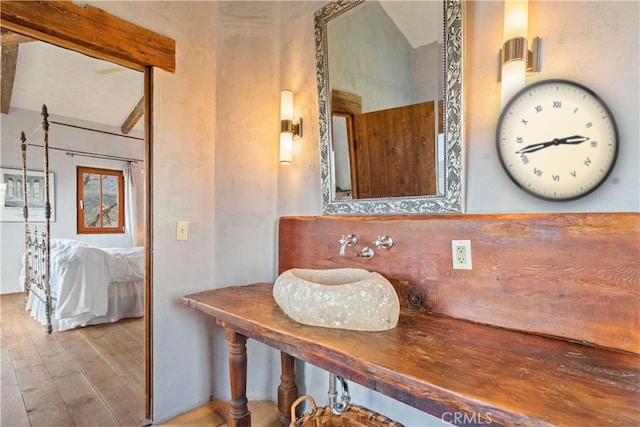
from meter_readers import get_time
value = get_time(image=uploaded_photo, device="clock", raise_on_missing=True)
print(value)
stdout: 2:42
